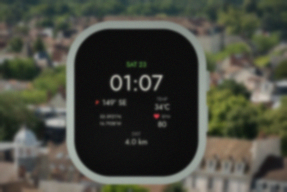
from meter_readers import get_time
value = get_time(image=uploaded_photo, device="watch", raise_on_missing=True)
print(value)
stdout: 1:07
